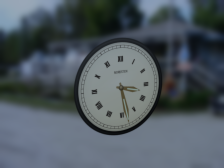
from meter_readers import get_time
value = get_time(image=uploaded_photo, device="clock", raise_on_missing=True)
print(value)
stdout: 3:28
